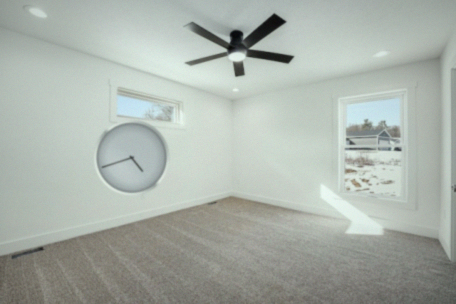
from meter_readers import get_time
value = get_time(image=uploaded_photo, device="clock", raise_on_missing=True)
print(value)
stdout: 4:42
